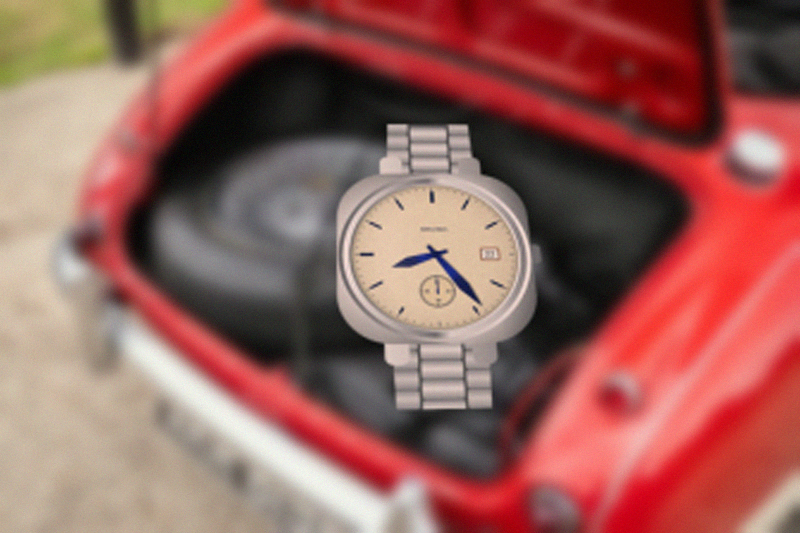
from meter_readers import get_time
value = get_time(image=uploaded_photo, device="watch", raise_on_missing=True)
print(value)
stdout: 8:24
